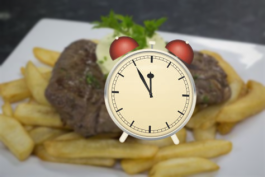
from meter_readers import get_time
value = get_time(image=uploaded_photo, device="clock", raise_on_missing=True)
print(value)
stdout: 11:55
